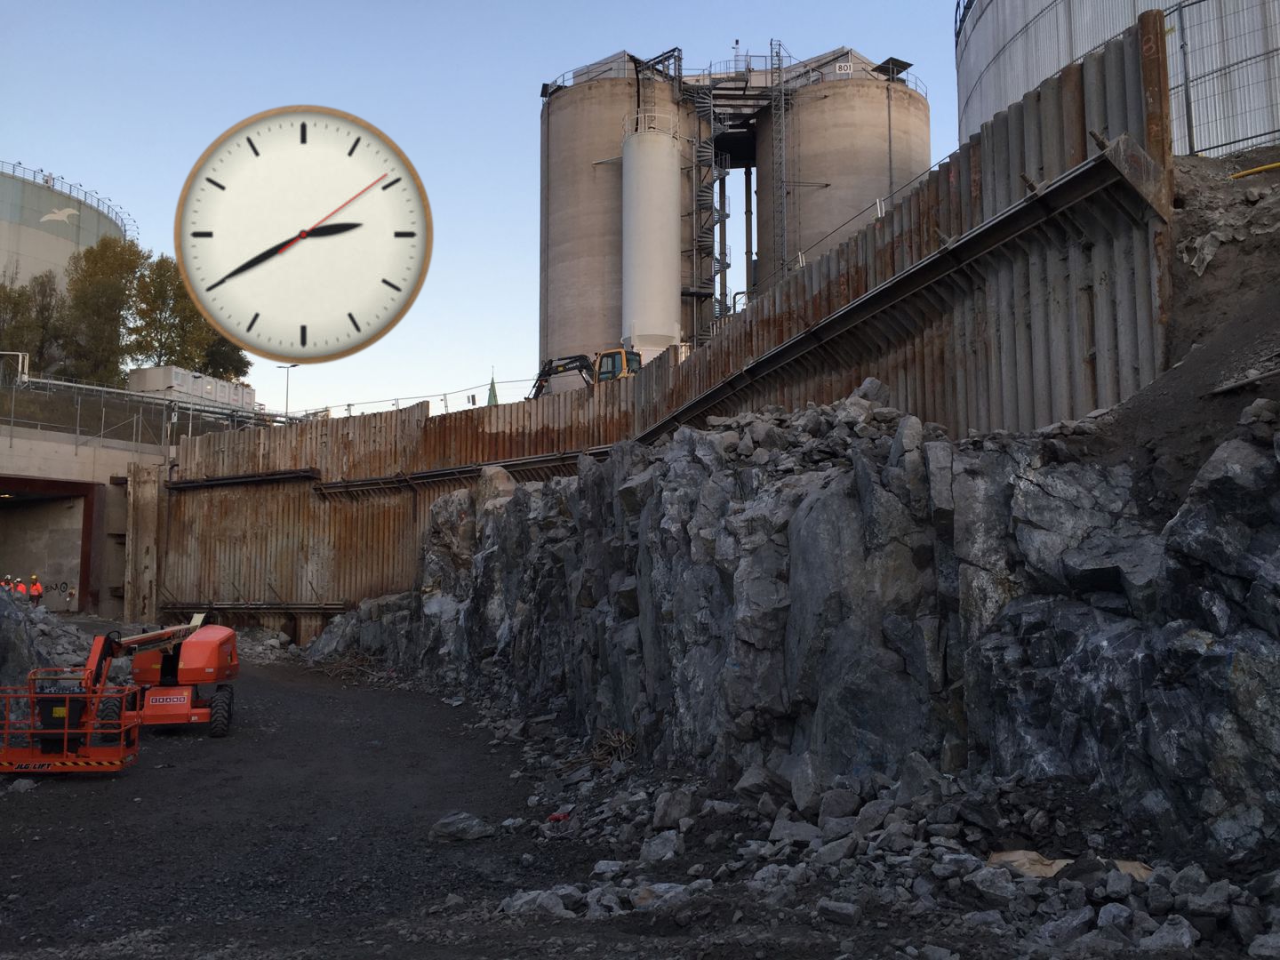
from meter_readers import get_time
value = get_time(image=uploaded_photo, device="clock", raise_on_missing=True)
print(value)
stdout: 2:40:09
